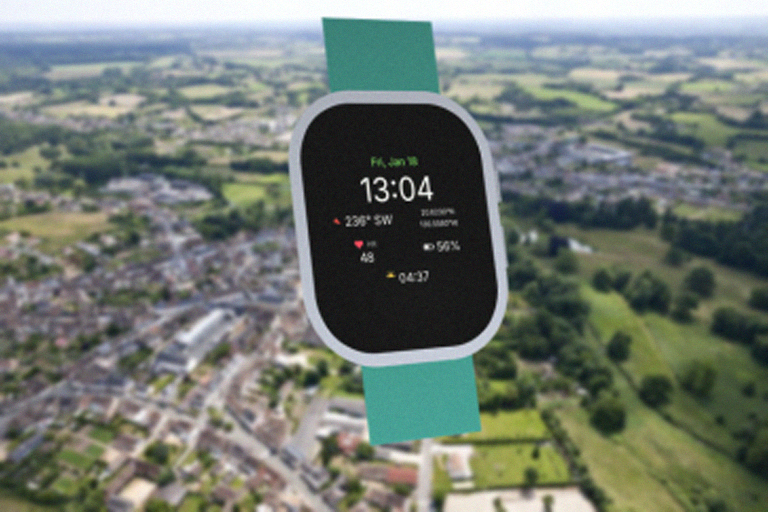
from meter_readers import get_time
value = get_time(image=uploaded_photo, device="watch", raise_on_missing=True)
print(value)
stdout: 13:04
